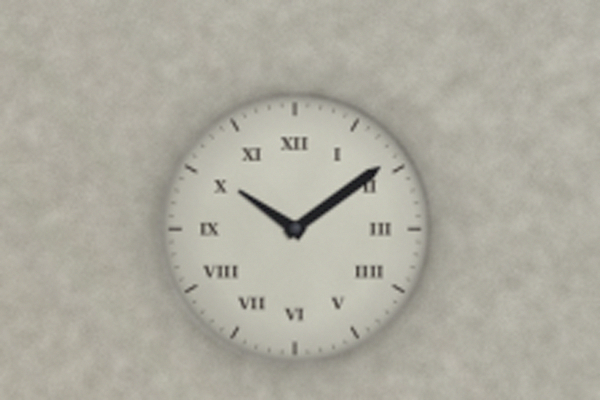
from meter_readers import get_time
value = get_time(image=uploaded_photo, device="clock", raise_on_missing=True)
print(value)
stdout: 10:09
